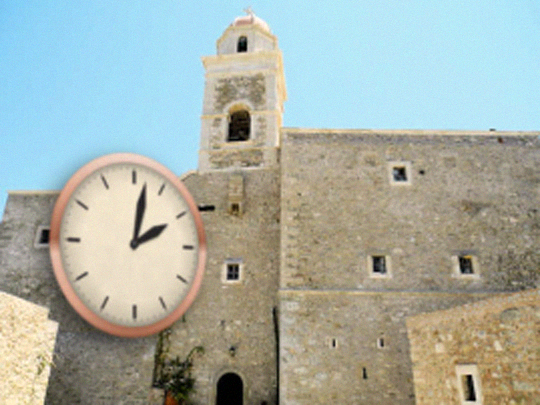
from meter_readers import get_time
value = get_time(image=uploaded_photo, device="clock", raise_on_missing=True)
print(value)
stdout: 2:02
